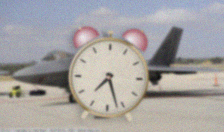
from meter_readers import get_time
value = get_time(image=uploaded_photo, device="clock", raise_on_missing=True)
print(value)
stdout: 7:27
